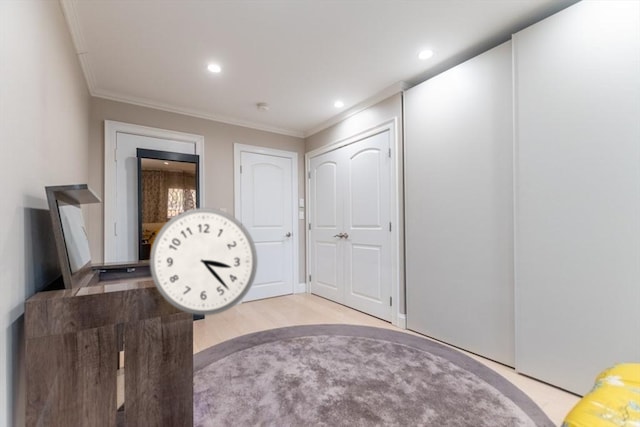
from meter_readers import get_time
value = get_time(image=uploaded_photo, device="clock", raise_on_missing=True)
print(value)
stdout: 3:23
